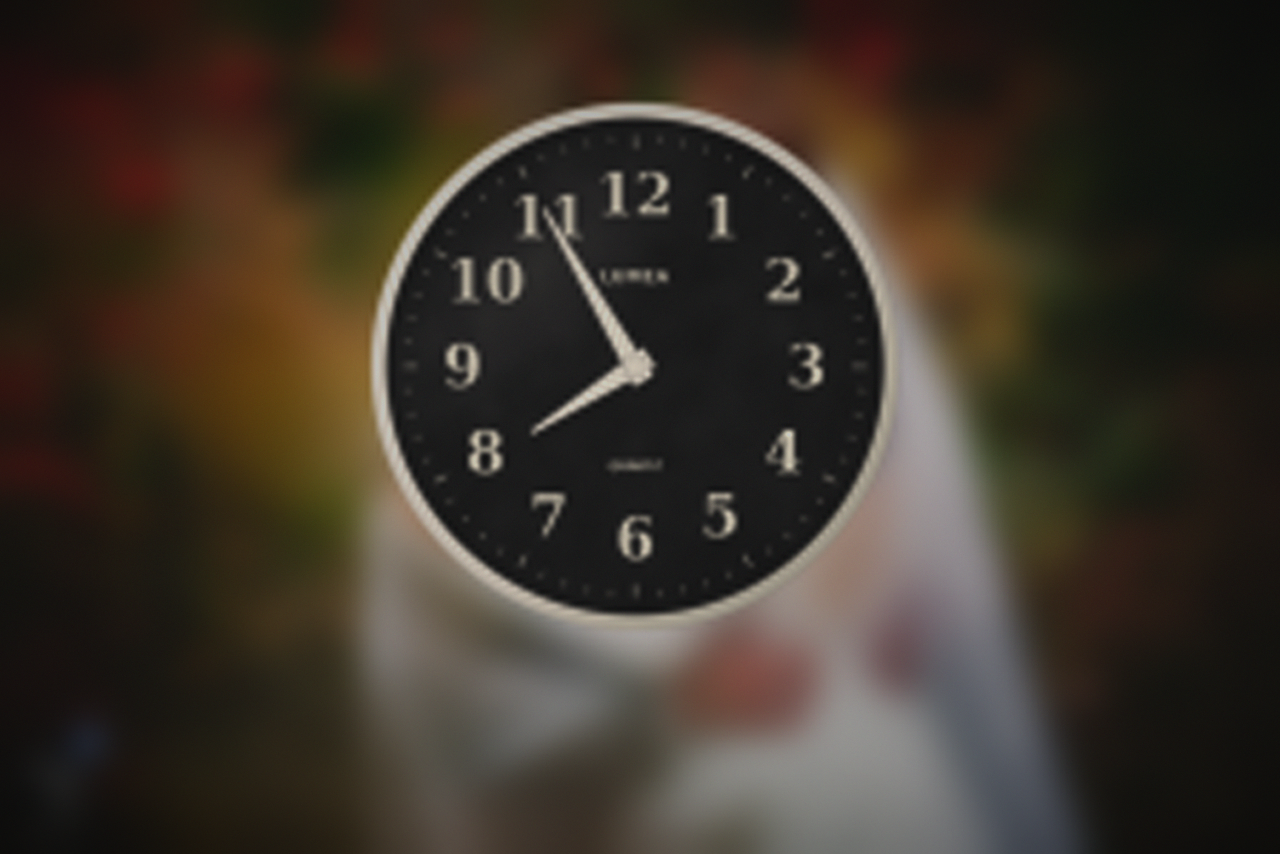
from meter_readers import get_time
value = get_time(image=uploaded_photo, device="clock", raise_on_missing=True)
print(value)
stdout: 7:55
